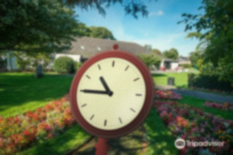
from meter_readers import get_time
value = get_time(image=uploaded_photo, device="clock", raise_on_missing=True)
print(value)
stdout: 10:45
